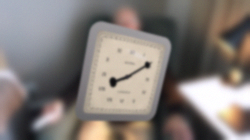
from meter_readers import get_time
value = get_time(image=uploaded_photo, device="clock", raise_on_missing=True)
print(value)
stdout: 8:09
